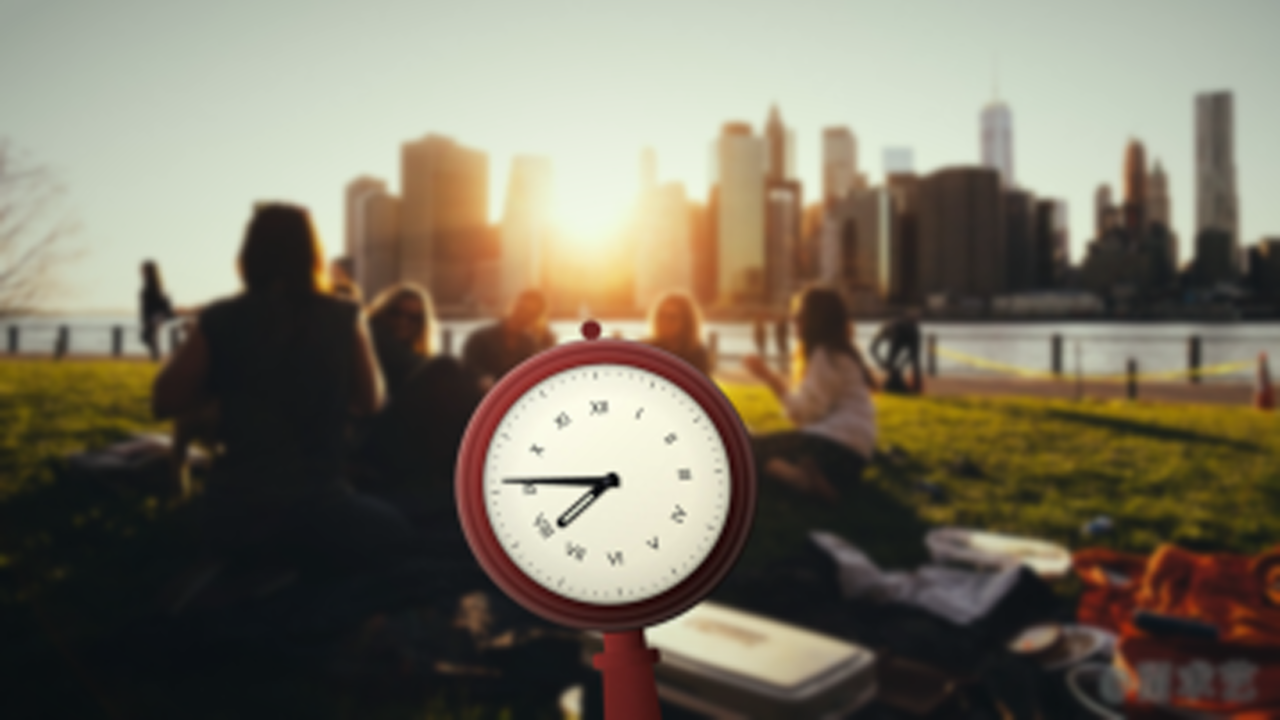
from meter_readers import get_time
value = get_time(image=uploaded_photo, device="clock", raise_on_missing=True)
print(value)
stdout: 7:46
